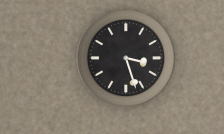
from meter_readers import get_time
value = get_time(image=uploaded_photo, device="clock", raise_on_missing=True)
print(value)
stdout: 3:27
